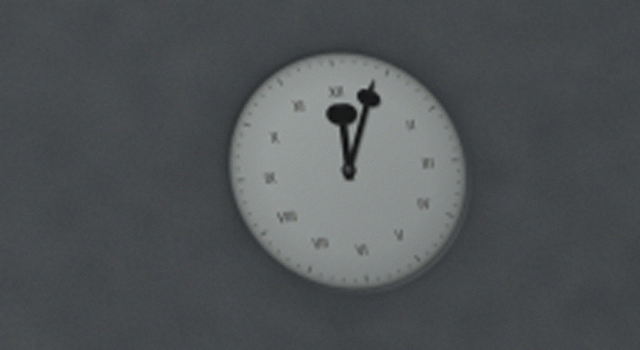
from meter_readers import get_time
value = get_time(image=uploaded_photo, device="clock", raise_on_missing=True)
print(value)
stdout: 12:04
